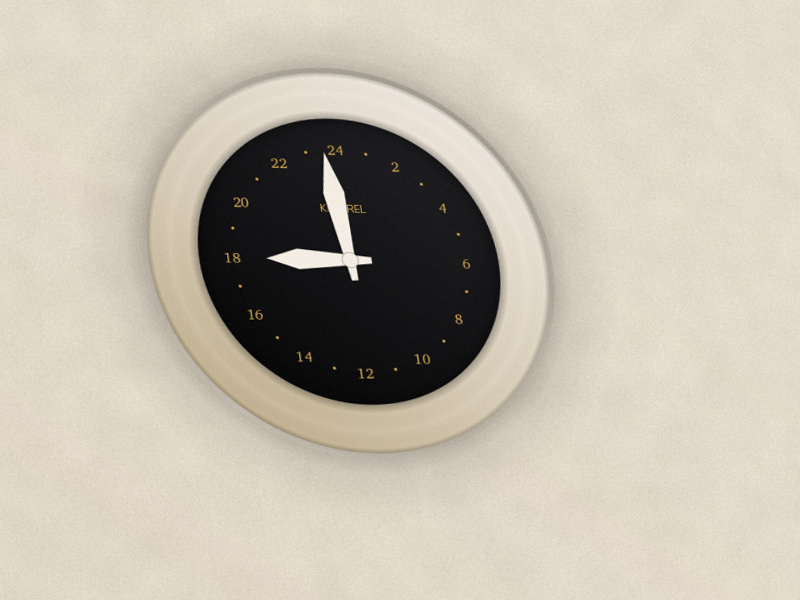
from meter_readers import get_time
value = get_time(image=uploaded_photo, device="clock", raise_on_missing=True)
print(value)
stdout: 17:59
